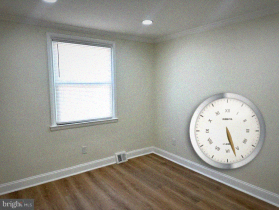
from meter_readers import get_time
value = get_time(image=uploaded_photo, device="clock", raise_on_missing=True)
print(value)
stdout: 5:27
